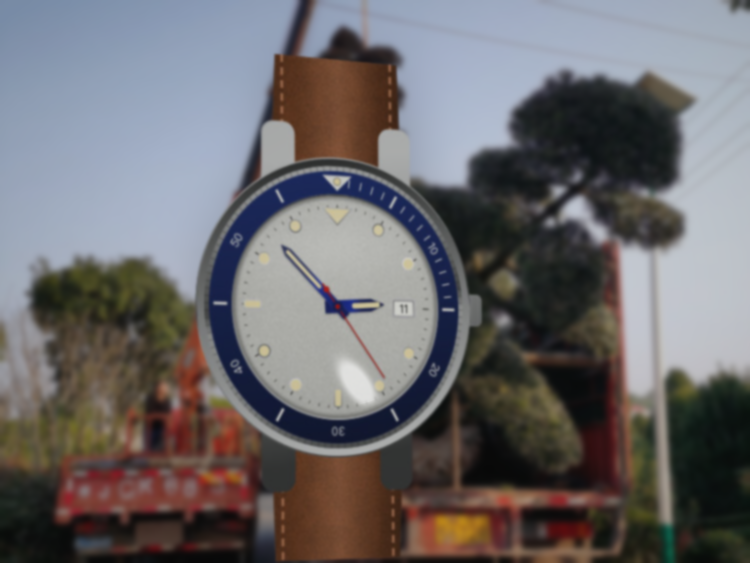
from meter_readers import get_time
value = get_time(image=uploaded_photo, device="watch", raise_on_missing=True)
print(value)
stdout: 2:52:24
